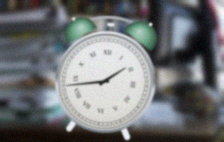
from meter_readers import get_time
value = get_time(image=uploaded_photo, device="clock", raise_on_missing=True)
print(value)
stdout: 1:43
